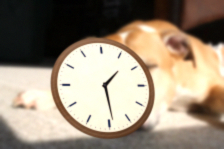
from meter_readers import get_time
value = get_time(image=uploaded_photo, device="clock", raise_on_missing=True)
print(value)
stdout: 1:29
